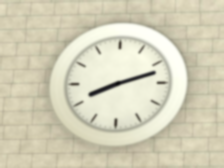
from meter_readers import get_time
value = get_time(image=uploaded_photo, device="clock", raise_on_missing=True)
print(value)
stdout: 8:12
